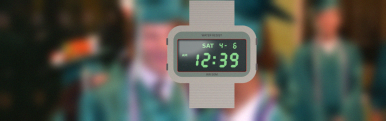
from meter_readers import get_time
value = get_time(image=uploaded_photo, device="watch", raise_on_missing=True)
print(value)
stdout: 12:39
